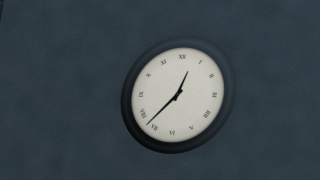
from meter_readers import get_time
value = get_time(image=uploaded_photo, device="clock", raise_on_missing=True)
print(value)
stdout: 12:37
